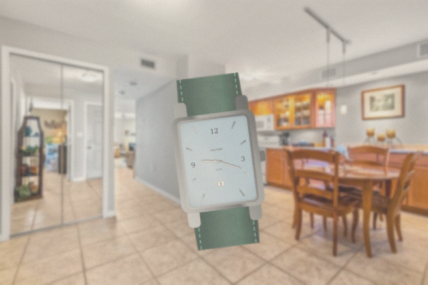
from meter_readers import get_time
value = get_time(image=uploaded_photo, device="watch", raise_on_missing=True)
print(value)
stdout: 9:19
